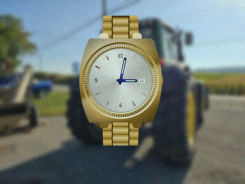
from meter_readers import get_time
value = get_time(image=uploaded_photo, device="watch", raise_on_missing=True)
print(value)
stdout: 3:02
